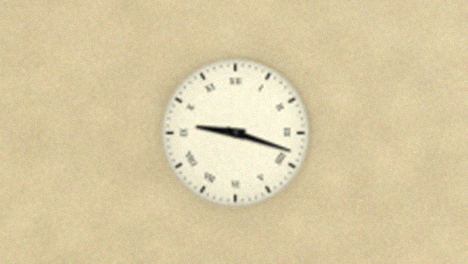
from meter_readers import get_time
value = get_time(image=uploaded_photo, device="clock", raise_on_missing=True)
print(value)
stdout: 9:18
